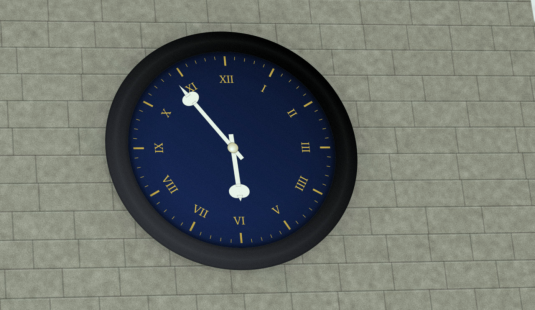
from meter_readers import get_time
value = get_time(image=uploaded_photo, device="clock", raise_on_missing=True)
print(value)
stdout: 5:54
